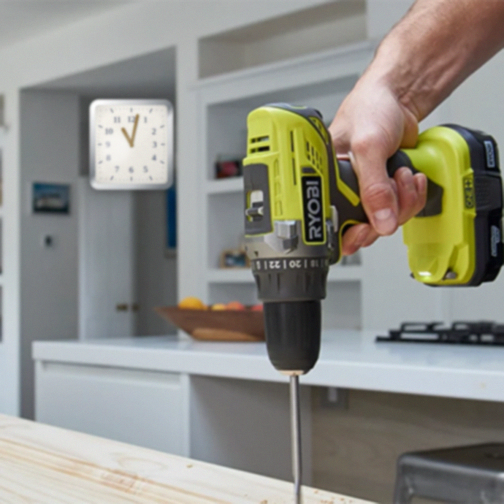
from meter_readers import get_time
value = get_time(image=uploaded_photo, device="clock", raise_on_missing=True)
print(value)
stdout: 11:02
